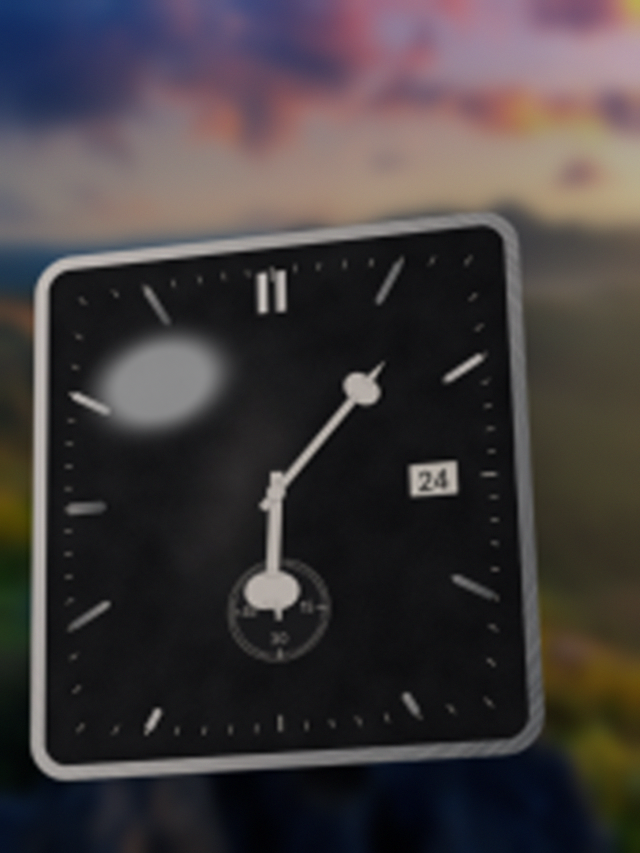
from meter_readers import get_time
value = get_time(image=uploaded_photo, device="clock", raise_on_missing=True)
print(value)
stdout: 6:07
